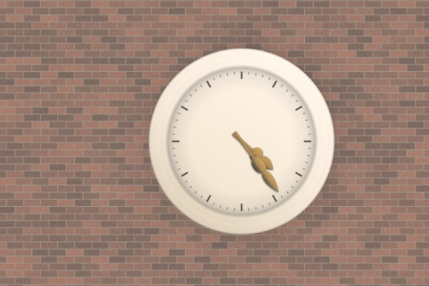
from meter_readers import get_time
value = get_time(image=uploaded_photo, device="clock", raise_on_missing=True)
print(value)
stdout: 4:24
